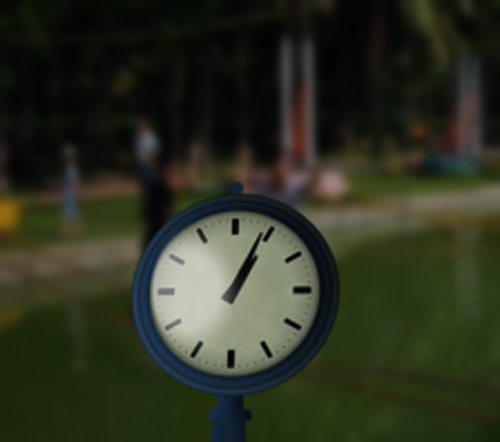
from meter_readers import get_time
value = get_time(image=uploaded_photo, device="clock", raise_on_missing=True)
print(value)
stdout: 1:04
